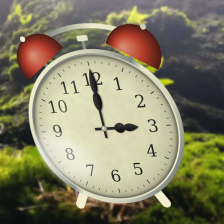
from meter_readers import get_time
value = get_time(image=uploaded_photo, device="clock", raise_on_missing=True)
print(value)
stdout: 3:00
